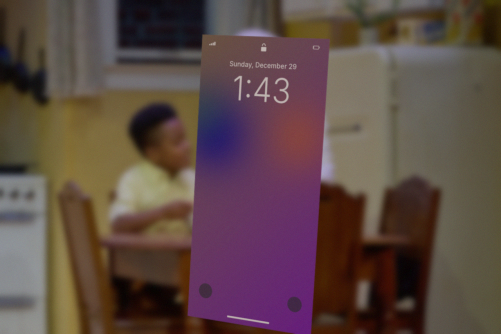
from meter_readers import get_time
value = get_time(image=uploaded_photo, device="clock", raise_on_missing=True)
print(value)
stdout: 1:43
